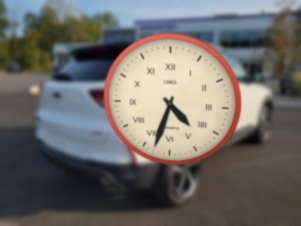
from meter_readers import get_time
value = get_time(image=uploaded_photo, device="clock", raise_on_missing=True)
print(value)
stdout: 4:33
